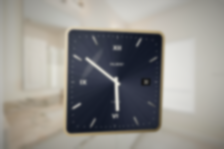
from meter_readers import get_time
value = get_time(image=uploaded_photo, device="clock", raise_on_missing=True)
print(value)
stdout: 5:51
